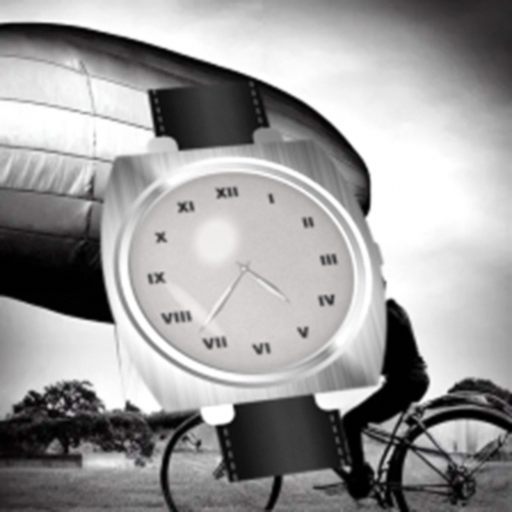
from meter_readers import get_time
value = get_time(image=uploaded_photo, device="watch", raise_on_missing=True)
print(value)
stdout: 4:37
